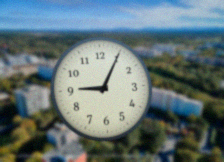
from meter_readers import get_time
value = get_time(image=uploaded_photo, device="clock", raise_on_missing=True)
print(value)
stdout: 9:05
